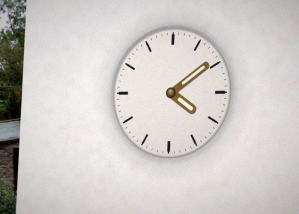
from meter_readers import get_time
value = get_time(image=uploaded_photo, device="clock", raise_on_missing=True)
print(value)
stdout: 4:09
